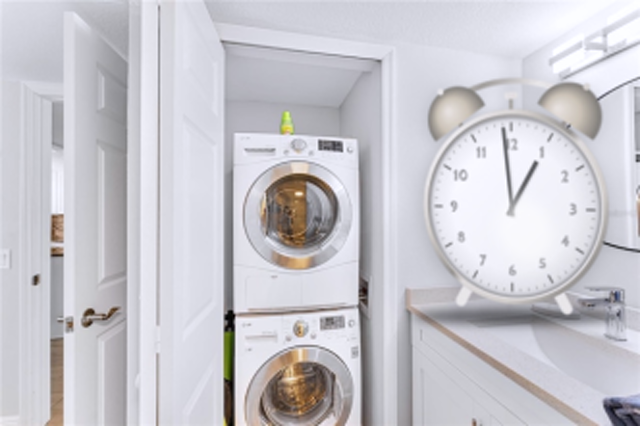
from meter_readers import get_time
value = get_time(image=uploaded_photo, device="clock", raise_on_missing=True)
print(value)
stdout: 12:59
